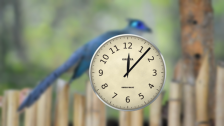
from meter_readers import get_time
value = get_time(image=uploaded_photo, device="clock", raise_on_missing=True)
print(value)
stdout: 12:07
